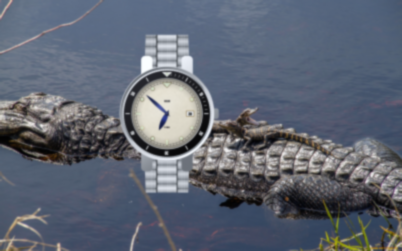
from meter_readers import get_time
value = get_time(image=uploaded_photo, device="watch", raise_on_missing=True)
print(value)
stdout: 6:52
